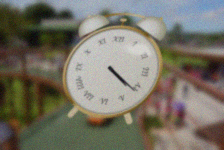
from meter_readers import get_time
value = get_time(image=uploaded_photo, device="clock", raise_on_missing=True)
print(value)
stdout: 4:21
